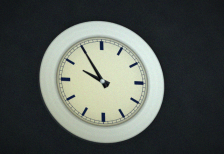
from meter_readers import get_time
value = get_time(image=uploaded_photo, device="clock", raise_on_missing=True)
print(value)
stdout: 9:55
